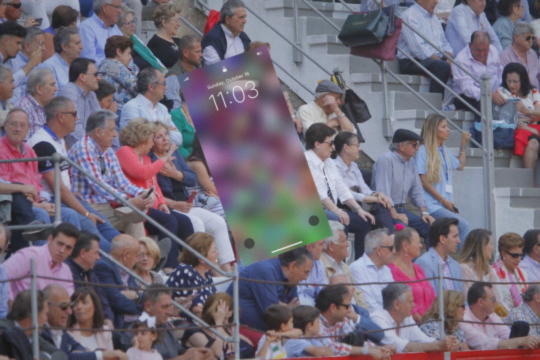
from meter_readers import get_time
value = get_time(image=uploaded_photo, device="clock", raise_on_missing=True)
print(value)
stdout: 11:03
